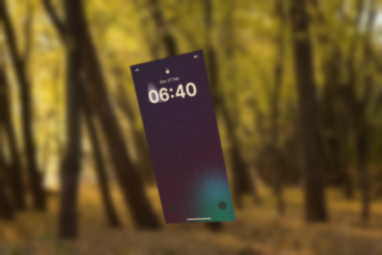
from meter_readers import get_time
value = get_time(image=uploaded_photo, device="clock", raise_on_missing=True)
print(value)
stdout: 6:40
